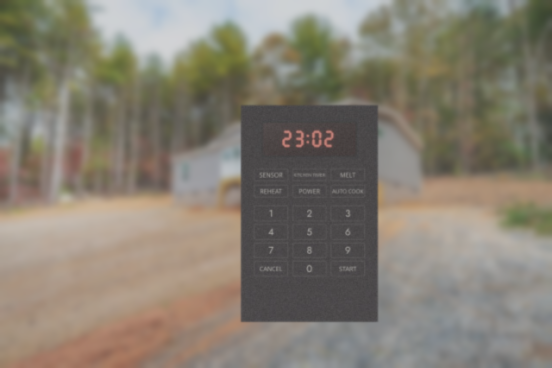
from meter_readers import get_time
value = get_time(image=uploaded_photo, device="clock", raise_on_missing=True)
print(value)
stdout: 23:02
